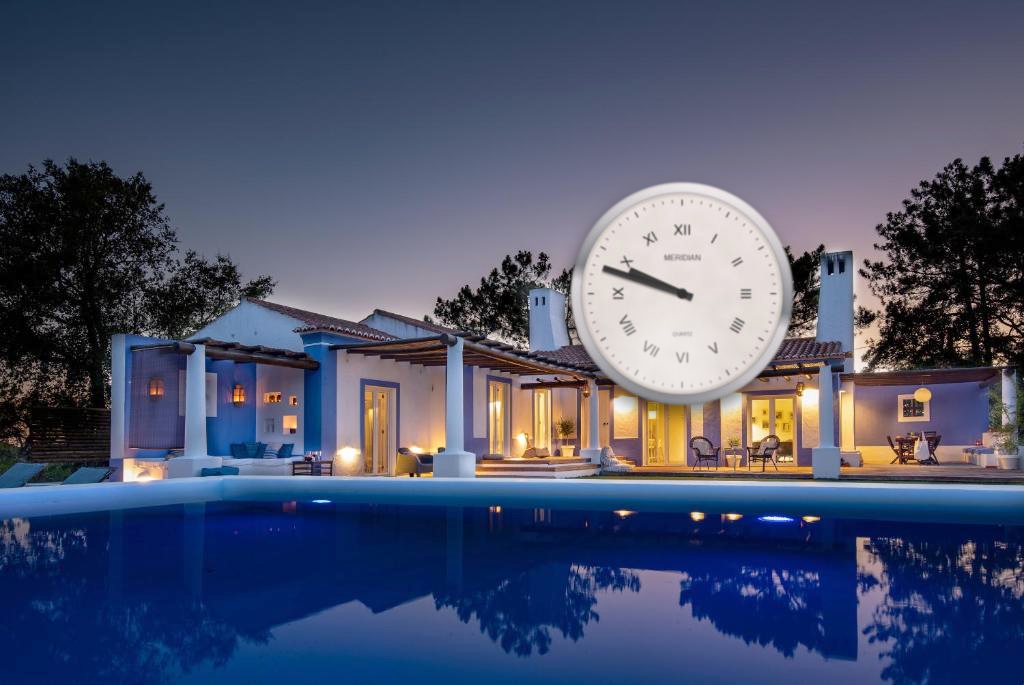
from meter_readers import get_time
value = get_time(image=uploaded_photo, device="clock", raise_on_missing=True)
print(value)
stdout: 9:48
